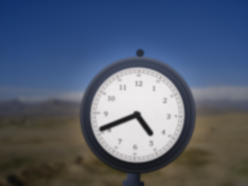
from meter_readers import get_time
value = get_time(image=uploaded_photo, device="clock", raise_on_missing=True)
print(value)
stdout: 4:41
